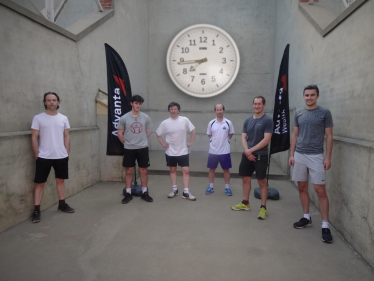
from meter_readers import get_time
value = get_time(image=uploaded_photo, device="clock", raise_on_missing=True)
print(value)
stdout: 7:44
